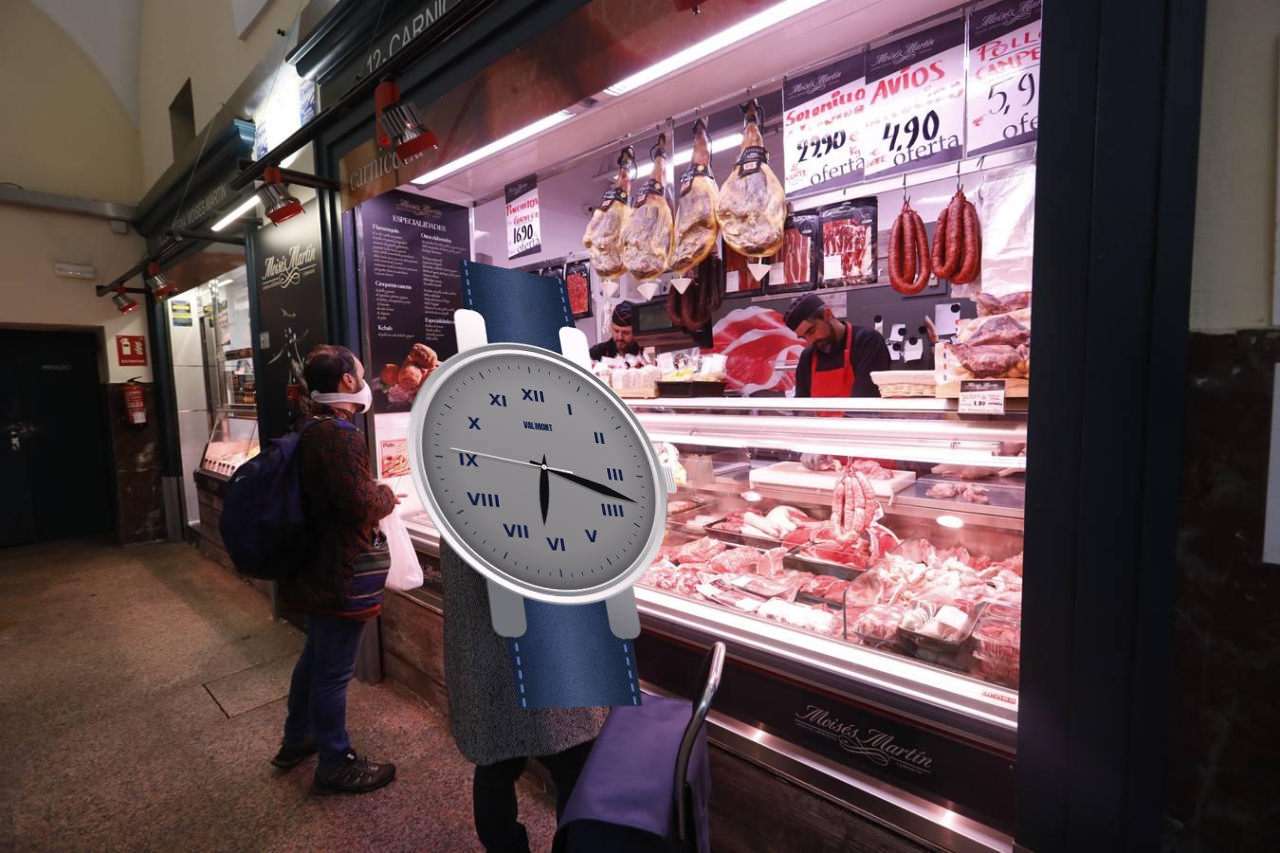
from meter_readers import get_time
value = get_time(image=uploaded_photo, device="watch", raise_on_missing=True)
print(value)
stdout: 6:17:46
